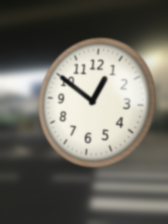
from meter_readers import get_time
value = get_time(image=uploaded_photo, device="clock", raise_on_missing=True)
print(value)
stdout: 12:50
